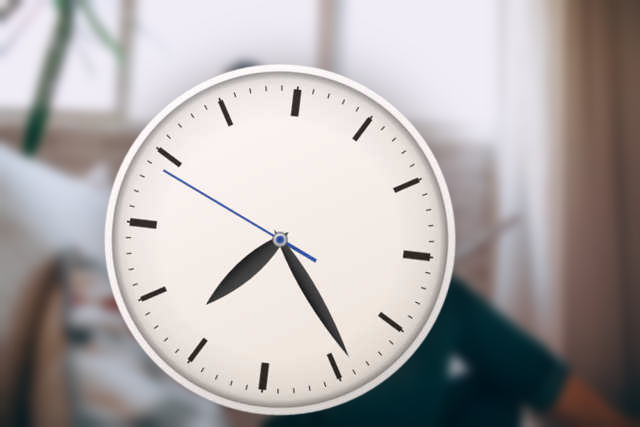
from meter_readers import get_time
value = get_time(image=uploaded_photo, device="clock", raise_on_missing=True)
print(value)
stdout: 7:23:49
